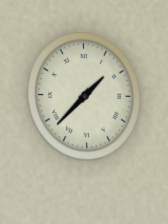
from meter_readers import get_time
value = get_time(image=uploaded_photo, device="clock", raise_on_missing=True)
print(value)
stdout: 1:38
